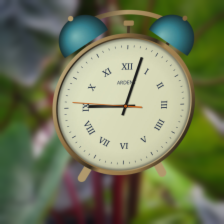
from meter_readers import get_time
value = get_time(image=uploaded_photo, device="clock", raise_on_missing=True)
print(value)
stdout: 9:02:46
